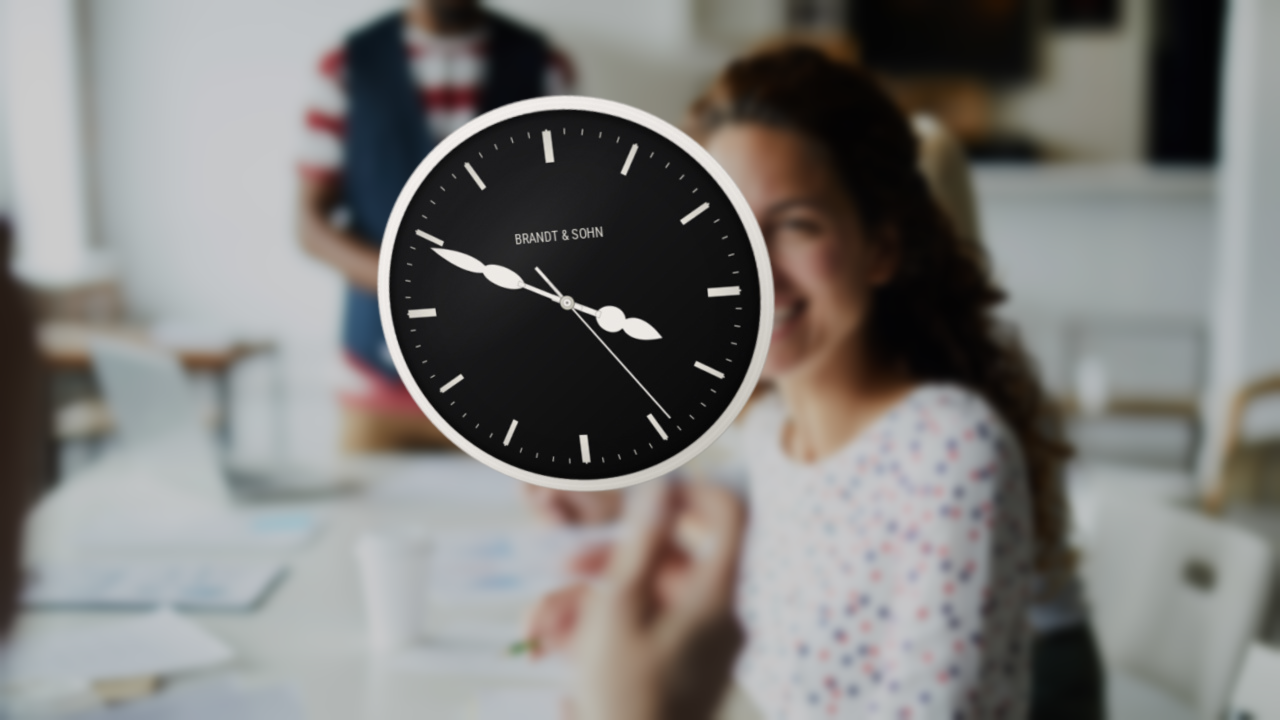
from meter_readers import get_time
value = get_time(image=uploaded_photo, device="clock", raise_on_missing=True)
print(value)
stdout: 3:49:24
